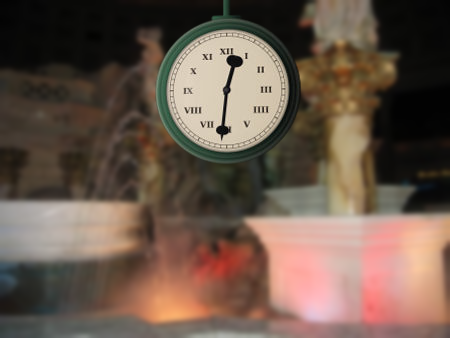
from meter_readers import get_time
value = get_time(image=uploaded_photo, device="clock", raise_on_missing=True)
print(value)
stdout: 12:31
